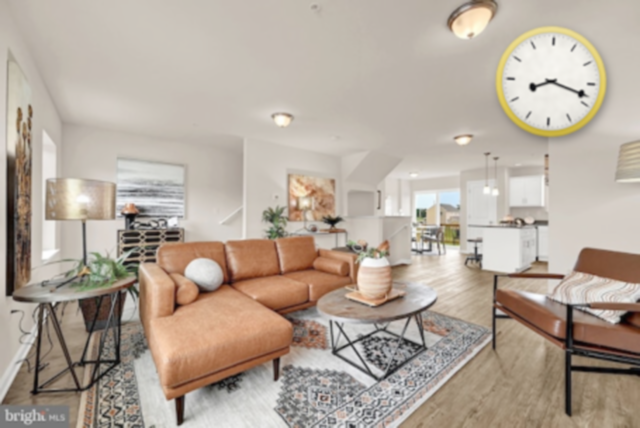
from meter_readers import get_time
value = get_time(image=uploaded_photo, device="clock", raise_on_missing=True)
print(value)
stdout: 8:18
